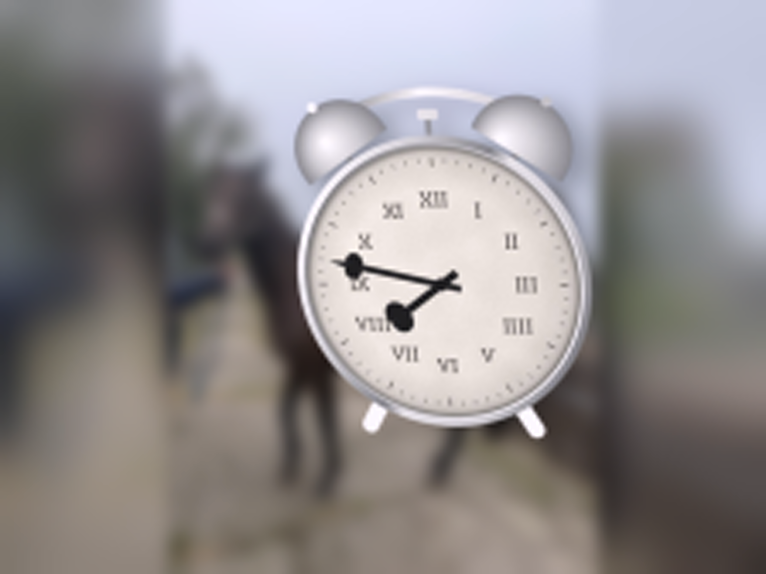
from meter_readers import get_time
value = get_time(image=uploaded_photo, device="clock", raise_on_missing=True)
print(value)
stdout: 7:47
